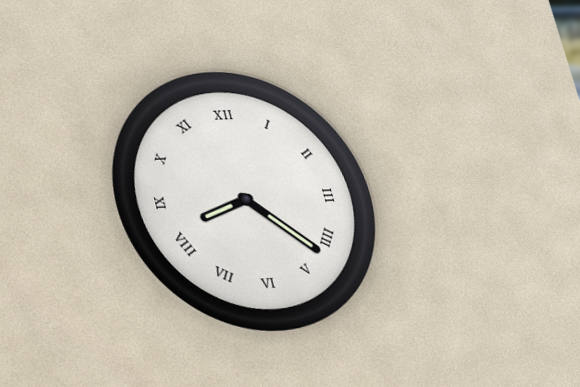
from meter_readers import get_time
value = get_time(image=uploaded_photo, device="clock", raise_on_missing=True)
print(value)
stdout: 8:22
